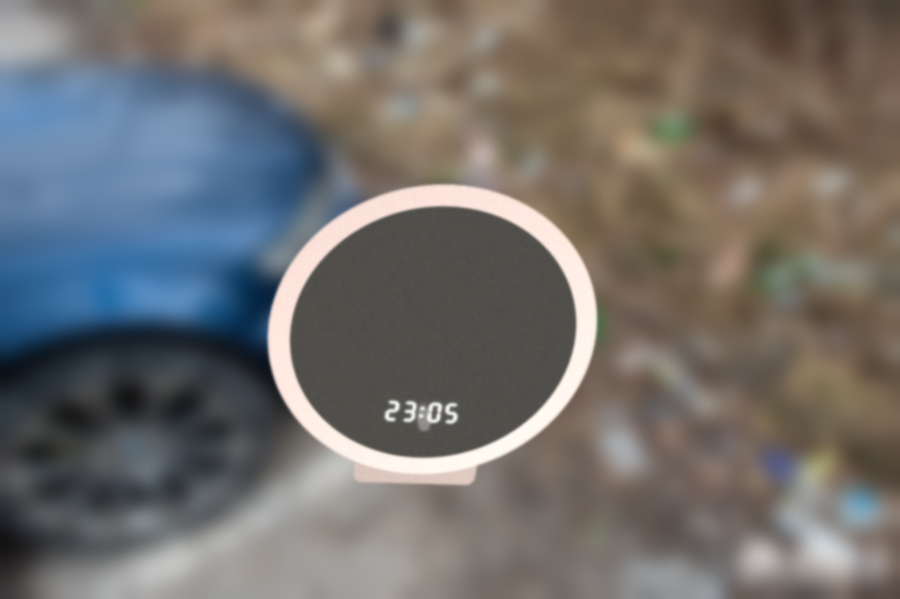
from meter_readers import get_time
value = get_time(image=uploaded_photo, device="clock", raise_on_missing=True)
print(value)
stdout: 23:05
